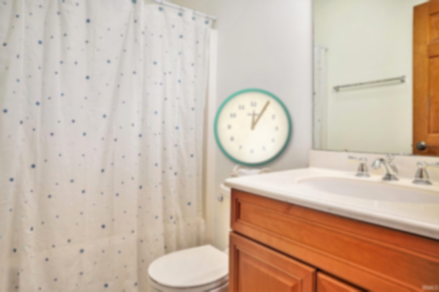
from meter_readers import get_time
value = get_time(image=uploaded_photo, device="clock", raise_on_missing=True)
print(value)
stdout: 12:05
